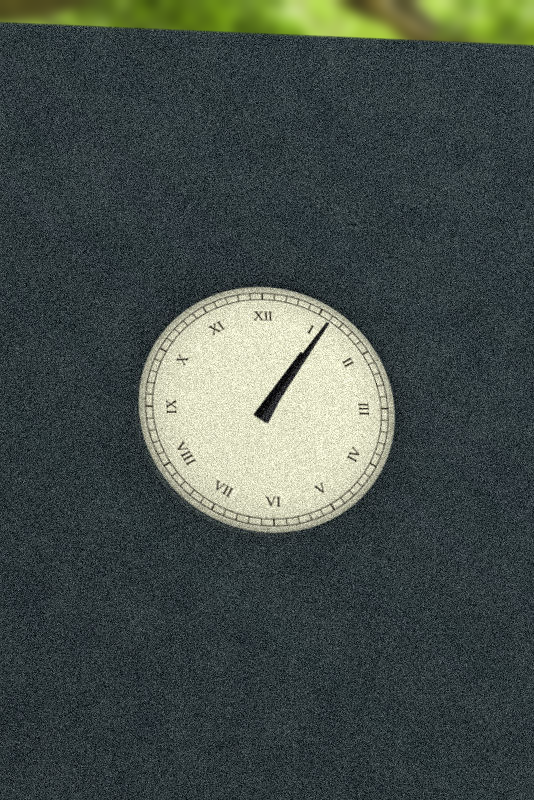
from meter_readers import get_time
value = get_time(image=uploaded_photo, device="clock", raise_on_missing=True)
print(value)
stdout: 1:06
